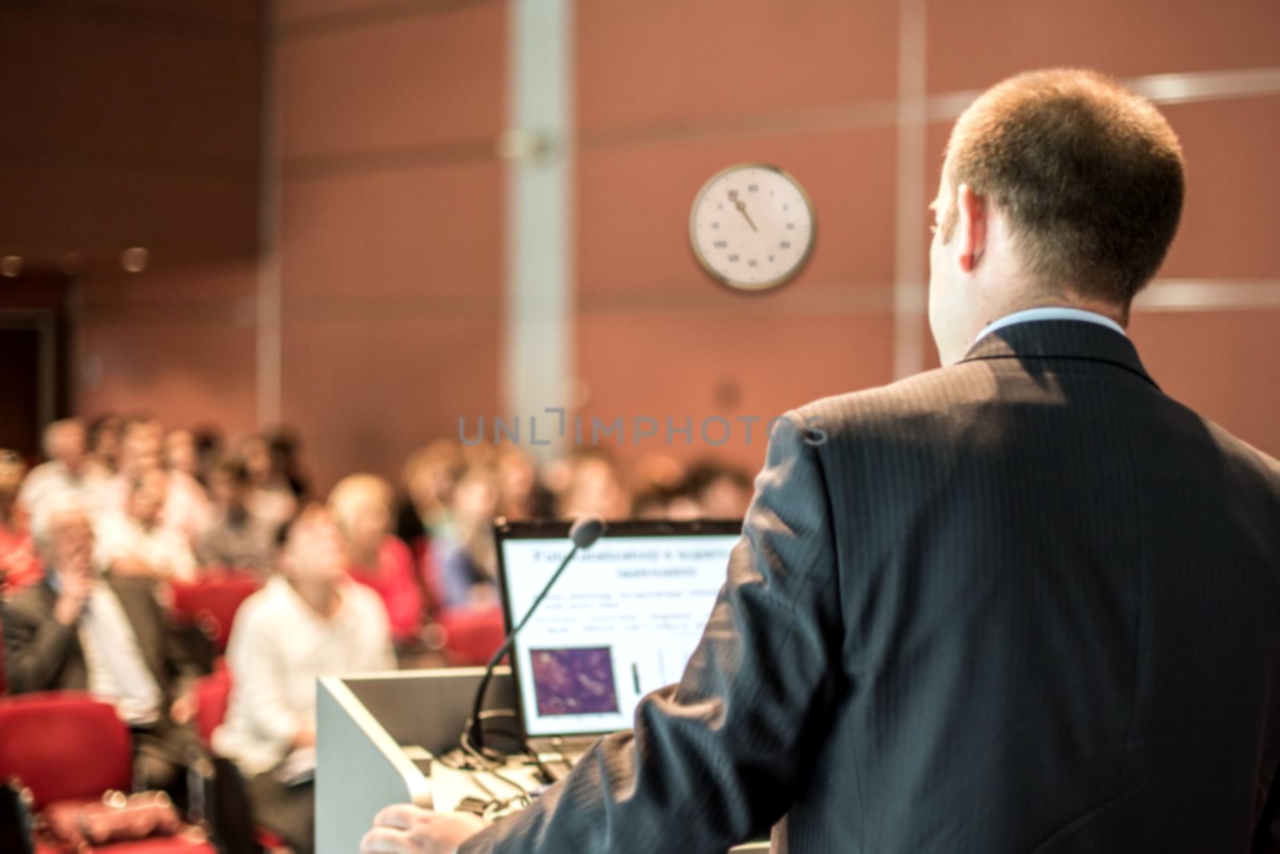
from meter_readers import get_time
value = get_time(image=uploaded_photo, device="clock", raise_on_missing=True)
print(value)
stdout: 10:54
